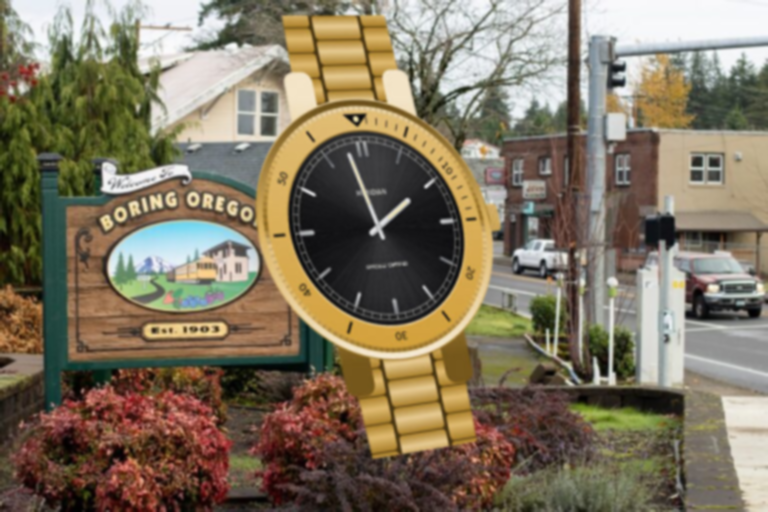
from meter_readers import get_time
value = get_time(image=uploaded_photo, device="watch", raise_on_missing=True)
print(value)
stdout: 1:58
